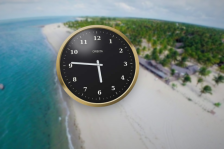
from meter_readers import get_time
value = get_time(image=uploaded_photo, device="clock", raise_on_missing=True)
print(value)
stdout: 5:46
